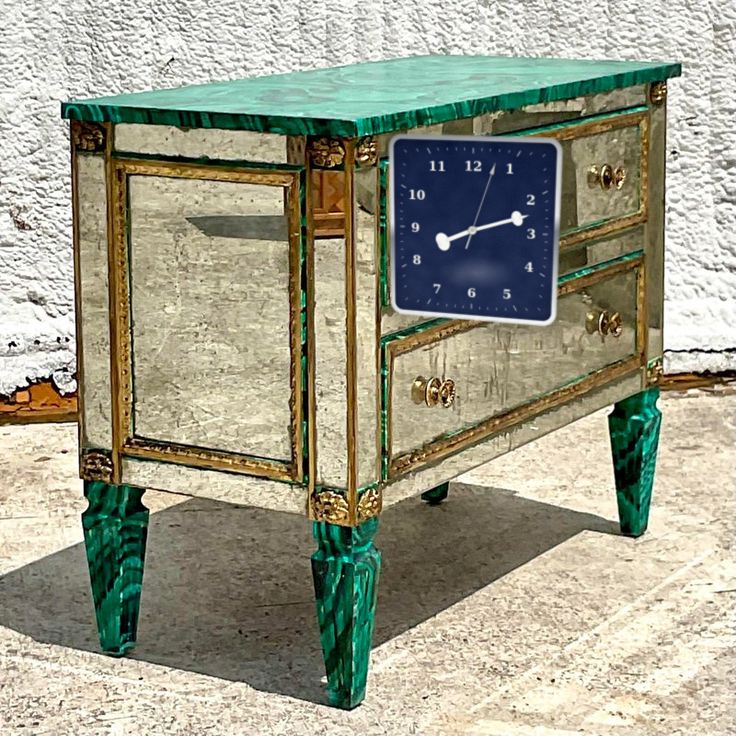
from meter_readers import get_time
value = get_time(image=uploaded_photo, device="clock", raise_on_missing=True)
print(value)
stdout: 8:12:03
